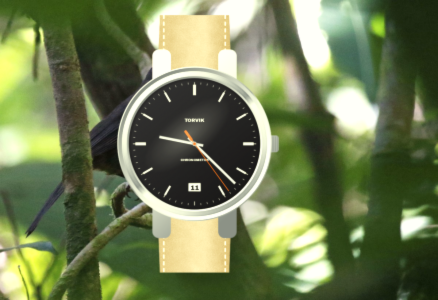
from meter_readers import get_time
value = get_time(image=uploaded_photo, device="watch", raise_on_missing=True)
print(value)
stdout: 9:22:24
